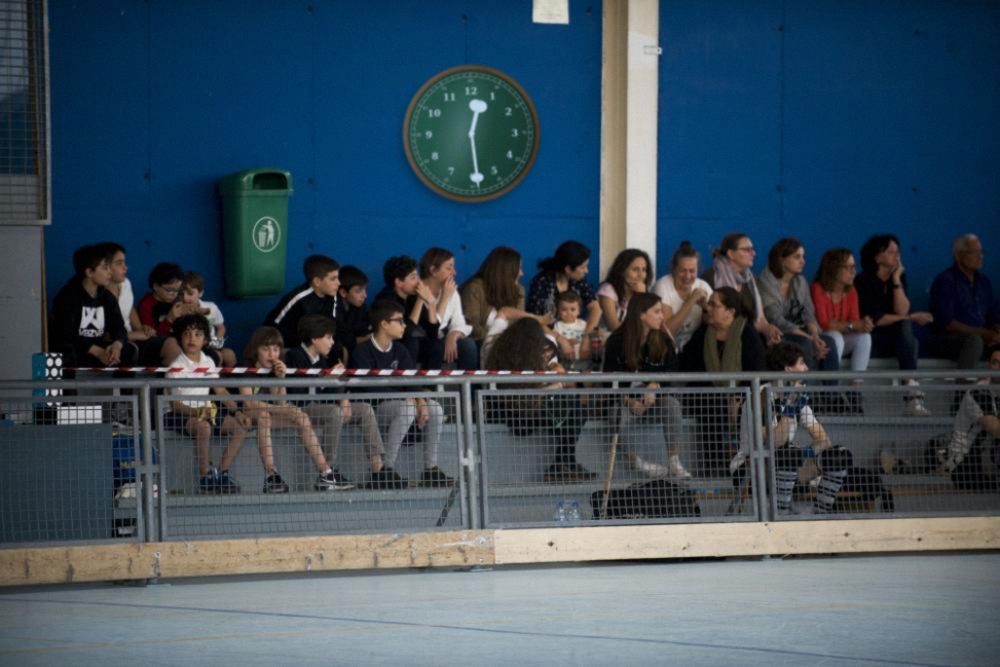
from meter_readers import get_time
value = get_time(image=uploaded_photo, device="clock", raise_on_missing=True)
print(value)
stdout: 12:29
